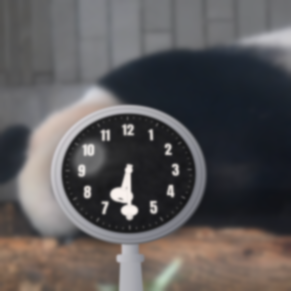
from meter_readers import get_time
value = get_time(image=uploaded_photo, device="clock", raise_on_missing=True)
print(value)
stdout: 6:30
